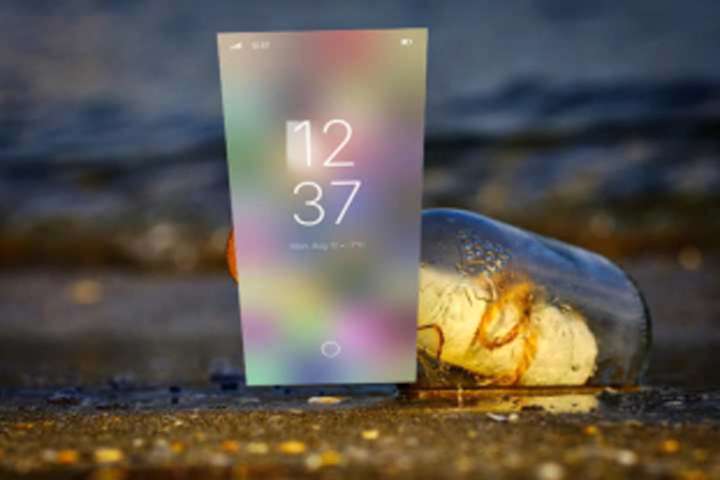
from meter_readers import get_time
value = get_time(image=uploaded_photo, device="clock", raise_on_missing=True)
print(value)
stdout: 12:37
